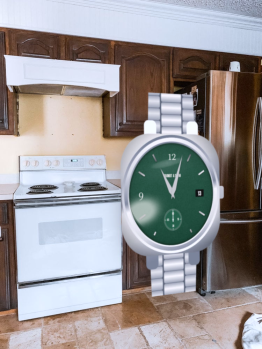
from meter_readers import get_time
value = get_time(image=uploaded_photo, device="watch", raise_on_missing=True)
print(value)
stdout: 11:03
